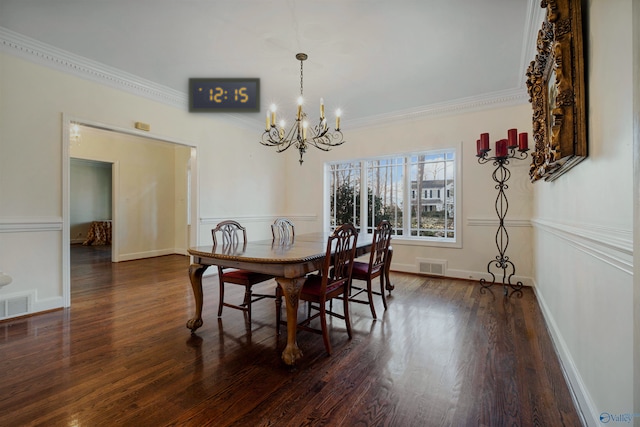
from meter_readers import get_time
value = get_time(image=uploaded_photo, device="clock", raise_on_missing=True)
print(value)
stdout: 12:15
